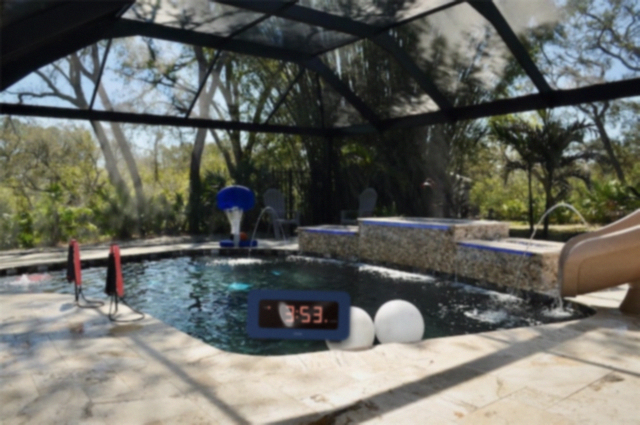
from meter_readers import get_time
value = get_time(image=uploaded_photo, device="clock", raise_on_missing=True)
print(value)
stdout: 3:53
